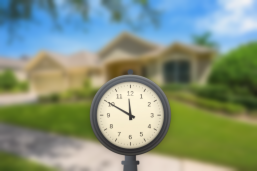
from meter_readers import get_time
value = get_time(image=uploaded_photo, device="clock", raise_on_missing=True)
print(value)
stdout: 11:50
